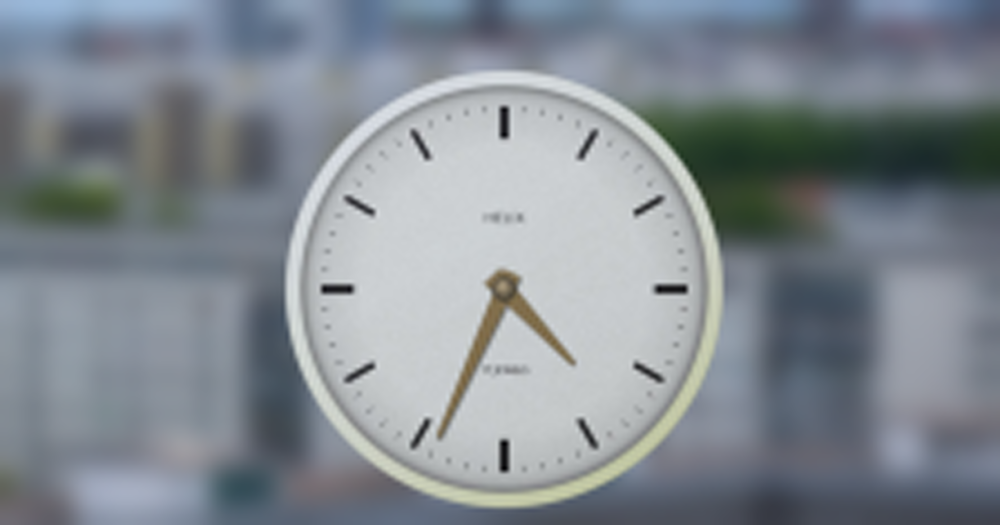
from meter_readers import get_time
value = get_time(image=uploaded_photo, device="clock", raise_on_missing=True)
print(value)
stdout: 4:34
